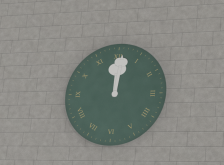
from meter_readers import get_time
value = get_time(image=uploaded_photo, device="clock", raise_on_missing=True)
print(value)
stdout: 12:01
